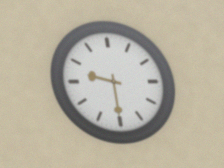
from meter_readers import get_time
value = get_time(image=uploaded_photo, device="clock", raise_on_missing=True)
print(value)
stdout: 9:30
